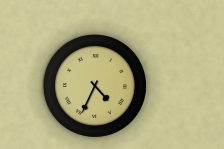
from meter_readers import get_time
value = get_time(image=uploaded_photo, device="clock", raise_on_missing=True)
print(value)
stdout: 4:34
